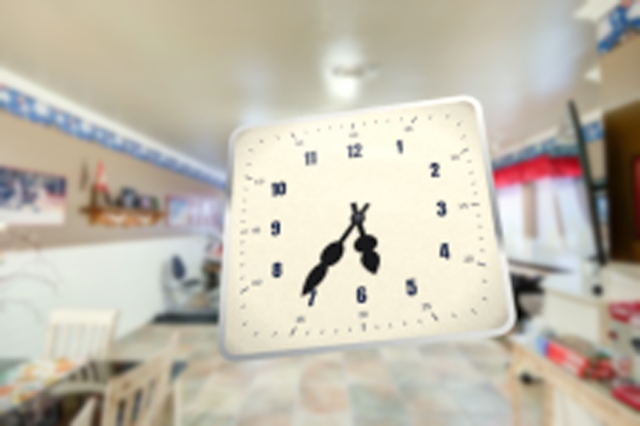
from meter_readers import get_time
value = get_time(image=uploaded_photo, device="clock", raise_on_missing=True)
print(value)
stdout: 5:36
